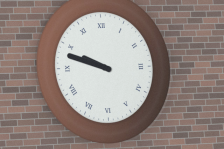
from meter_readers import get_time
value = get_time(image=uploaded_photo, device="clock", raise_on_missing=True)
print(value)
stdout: 9:48
